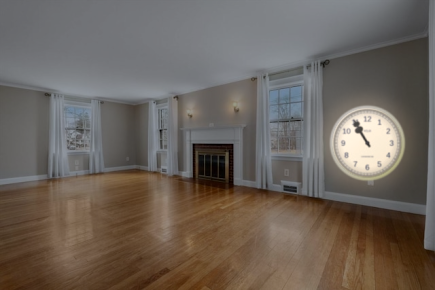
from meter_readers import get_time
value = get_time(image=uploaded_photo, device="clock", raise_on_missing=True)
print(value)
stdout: 10:55
